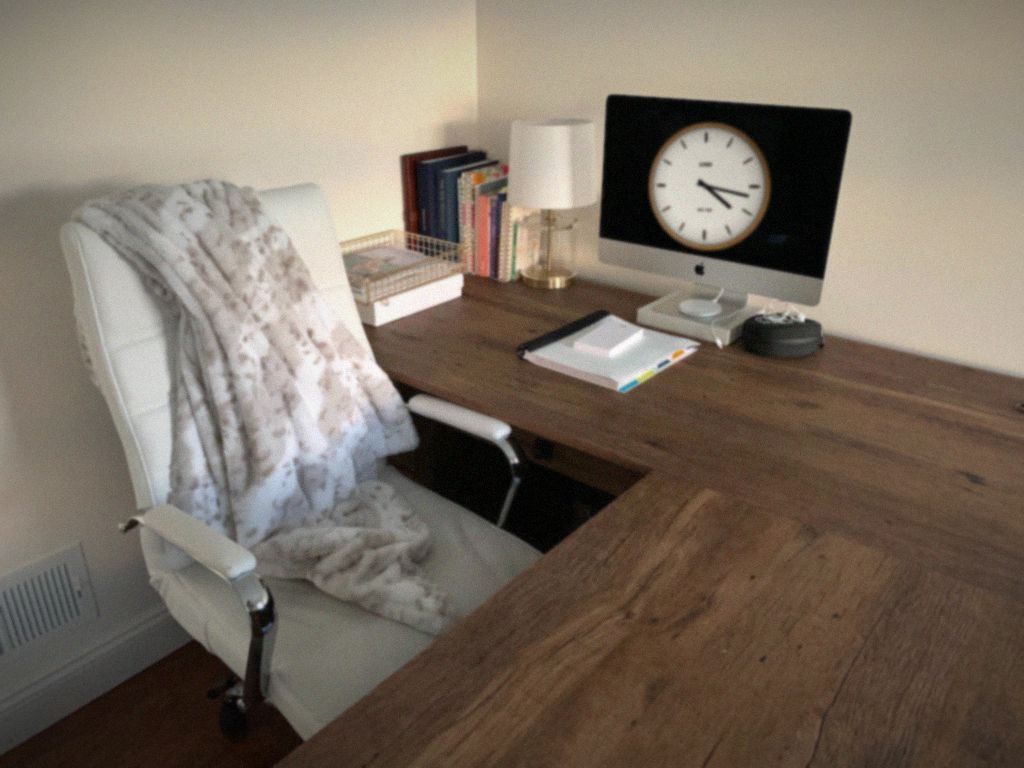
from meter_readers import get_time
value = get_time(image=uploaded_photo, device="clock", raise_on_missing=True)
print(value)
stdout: 4:17
